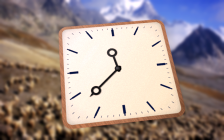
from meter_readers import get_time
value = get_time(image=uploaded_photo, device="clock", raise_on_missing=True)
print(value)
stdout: 11:38
